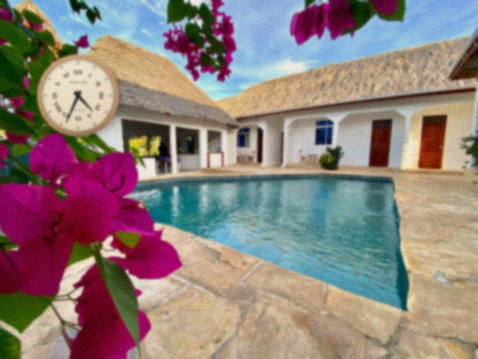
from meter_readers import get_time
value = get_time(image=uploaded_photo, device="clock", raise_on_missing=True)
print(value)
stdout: 4:34
